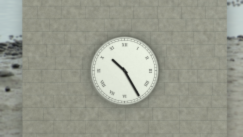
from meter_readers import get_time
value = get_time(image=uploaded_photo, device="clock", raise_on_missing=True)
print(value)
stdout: 10:25
